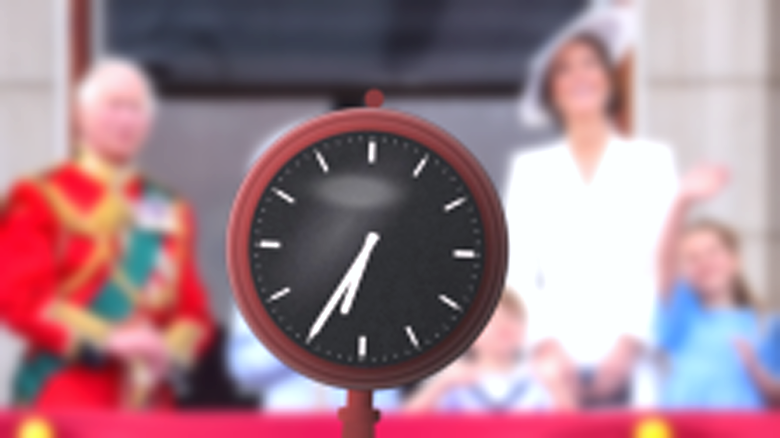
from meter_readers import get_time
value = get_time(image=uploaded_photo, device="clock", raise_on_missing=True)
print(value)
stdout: 6:35
